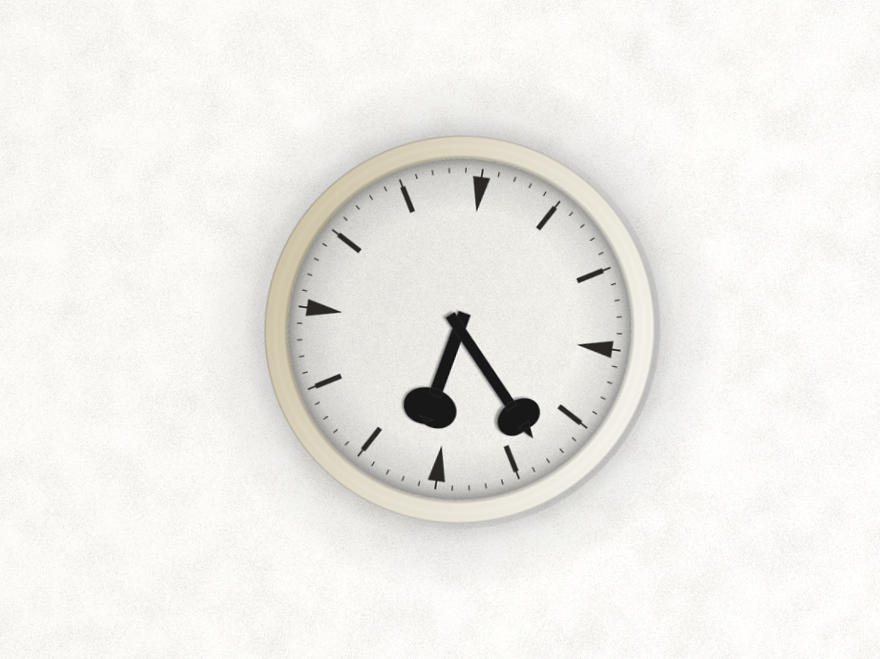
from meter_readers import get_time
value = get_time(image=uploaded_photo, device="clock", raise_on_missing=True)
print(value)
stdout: 6:23
